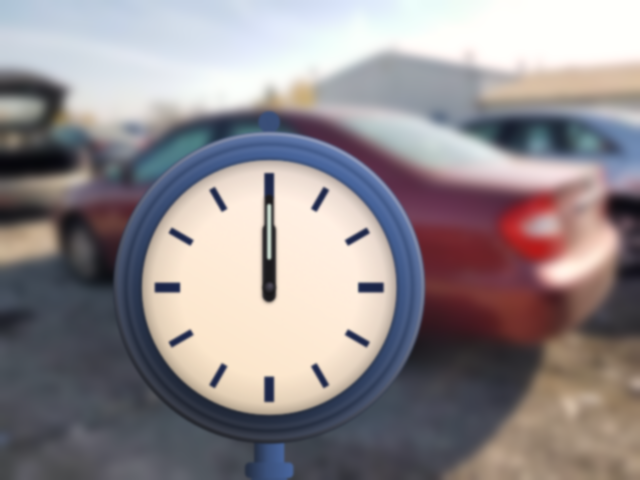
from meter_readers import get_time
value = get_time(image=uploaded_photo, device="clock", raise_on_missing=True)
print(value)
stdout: 12:00
